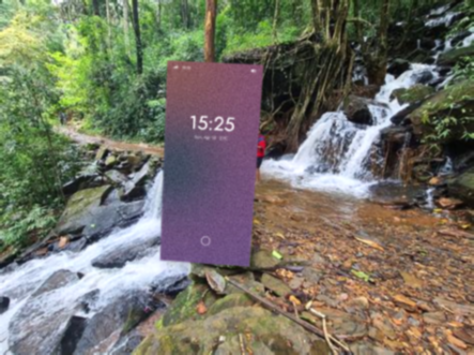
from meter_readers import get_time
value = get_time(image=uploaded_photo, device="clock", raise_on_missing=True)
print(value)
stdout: 15:25
